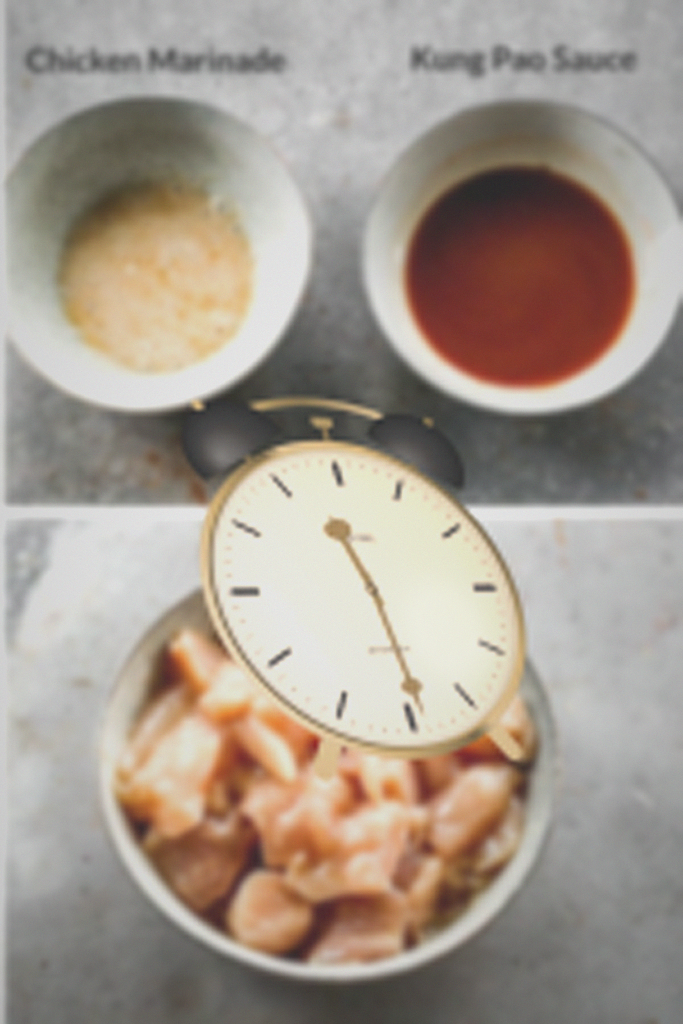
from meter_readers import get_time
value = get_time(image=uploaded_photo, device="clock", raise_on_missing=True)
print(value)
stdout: 11:29
